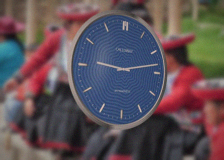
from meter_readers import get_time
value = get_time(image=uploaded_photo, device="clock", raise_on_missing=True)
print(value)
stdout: 9:13
